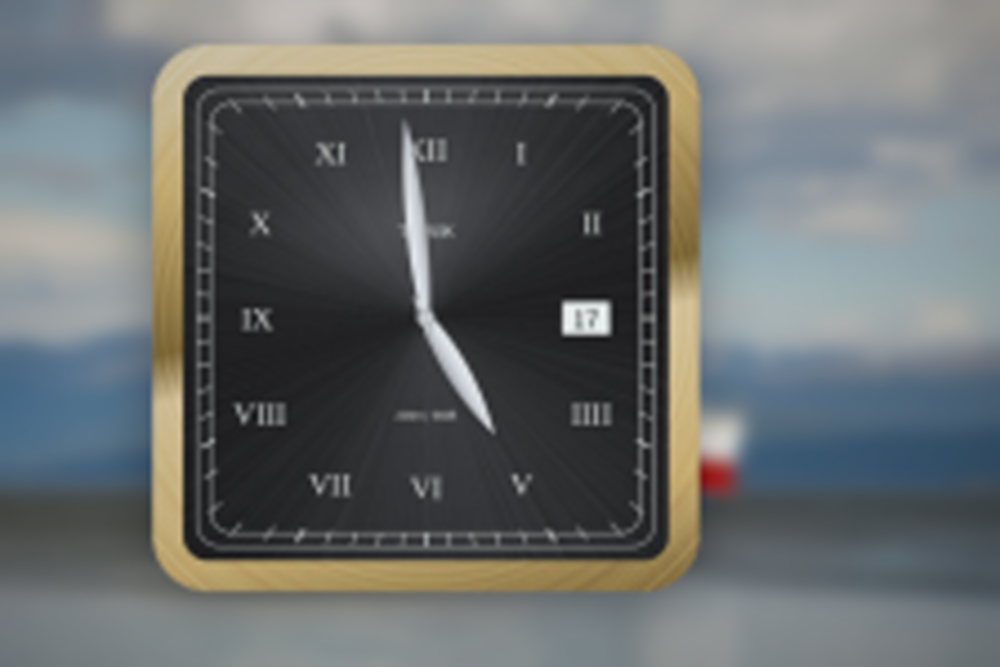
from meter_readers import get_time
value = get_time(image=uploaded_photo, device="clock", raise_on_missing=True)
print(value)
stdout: 4:59
